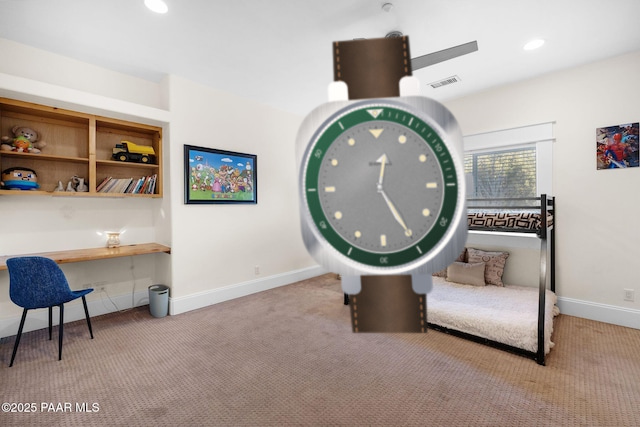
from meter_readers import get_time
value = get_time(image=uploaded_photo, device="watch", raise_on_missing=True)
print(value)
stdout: 12:25
